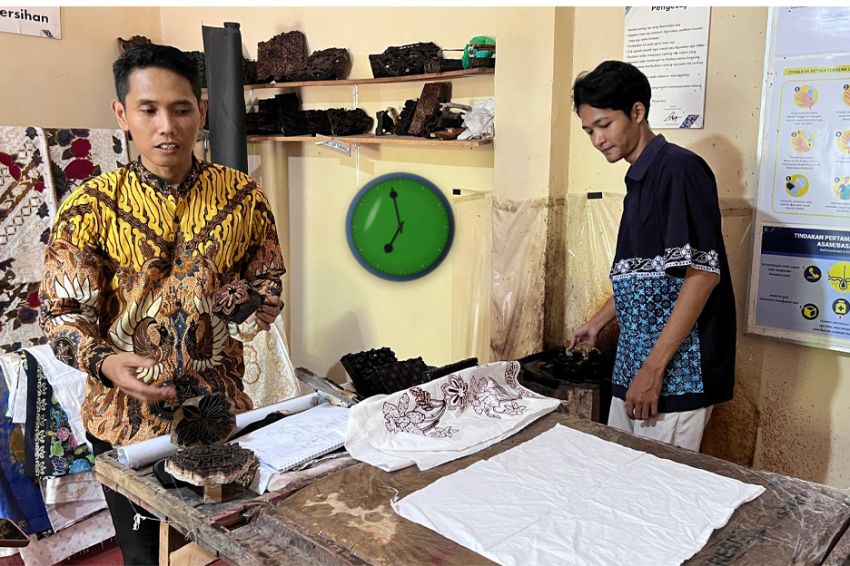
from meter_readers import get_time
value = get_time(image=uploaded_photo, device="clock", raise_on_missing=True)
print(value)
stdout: 6:58
